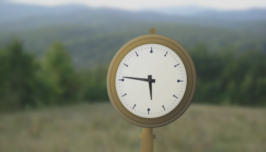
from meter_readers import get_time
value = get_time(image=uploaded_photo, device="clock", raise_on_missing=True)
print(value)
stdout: 5:46
